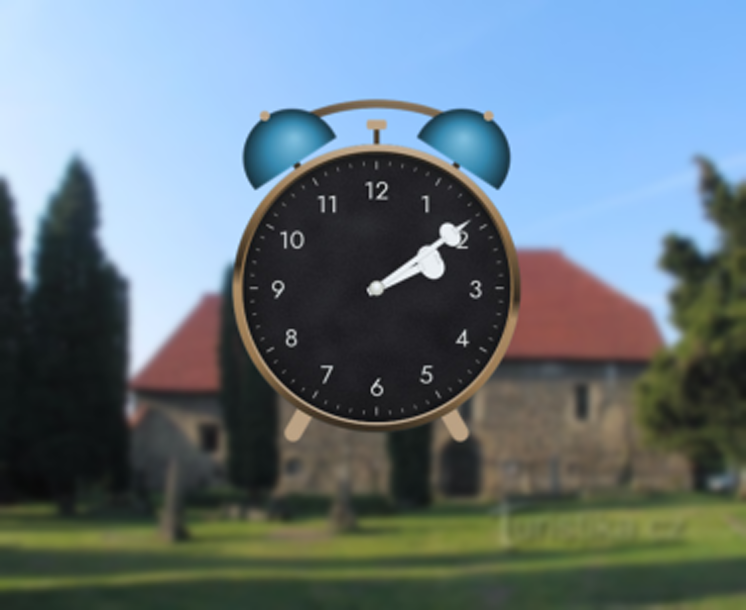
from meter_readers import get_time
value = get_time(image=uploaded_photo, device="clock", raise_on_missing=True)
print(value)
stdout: 2:09
